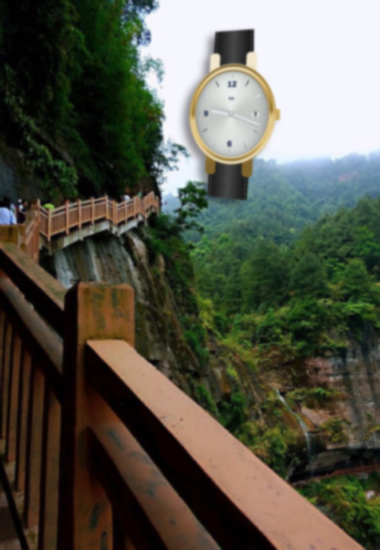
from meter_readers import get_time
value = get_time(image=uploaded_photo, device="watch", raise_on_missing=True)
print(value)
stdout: 9:18
